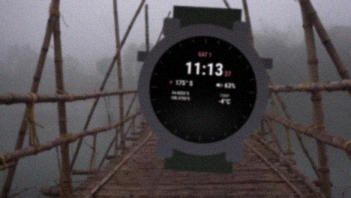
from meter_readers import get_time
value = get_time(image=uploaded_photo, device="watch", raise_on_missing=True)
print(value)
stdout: 11:13
